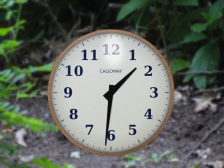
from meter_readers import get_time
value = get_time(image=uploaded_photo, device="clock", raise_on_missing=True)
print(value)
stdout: 1:31
